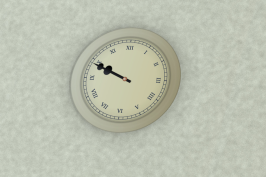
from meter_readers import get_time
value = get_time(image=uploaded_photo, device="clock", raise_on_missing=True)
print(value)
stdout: 9:49
